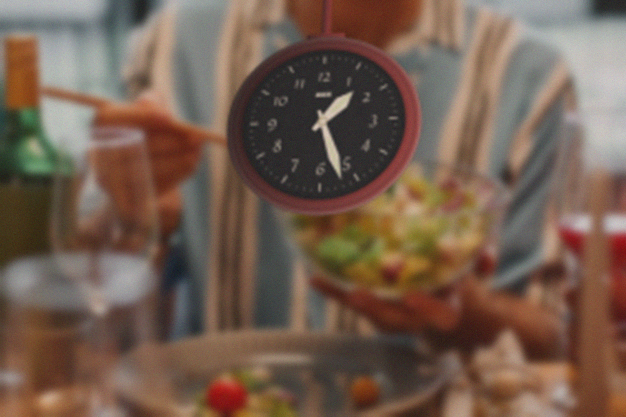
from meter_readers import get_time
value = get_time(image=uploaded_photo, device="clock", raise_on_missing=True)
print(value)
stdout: 1:27
